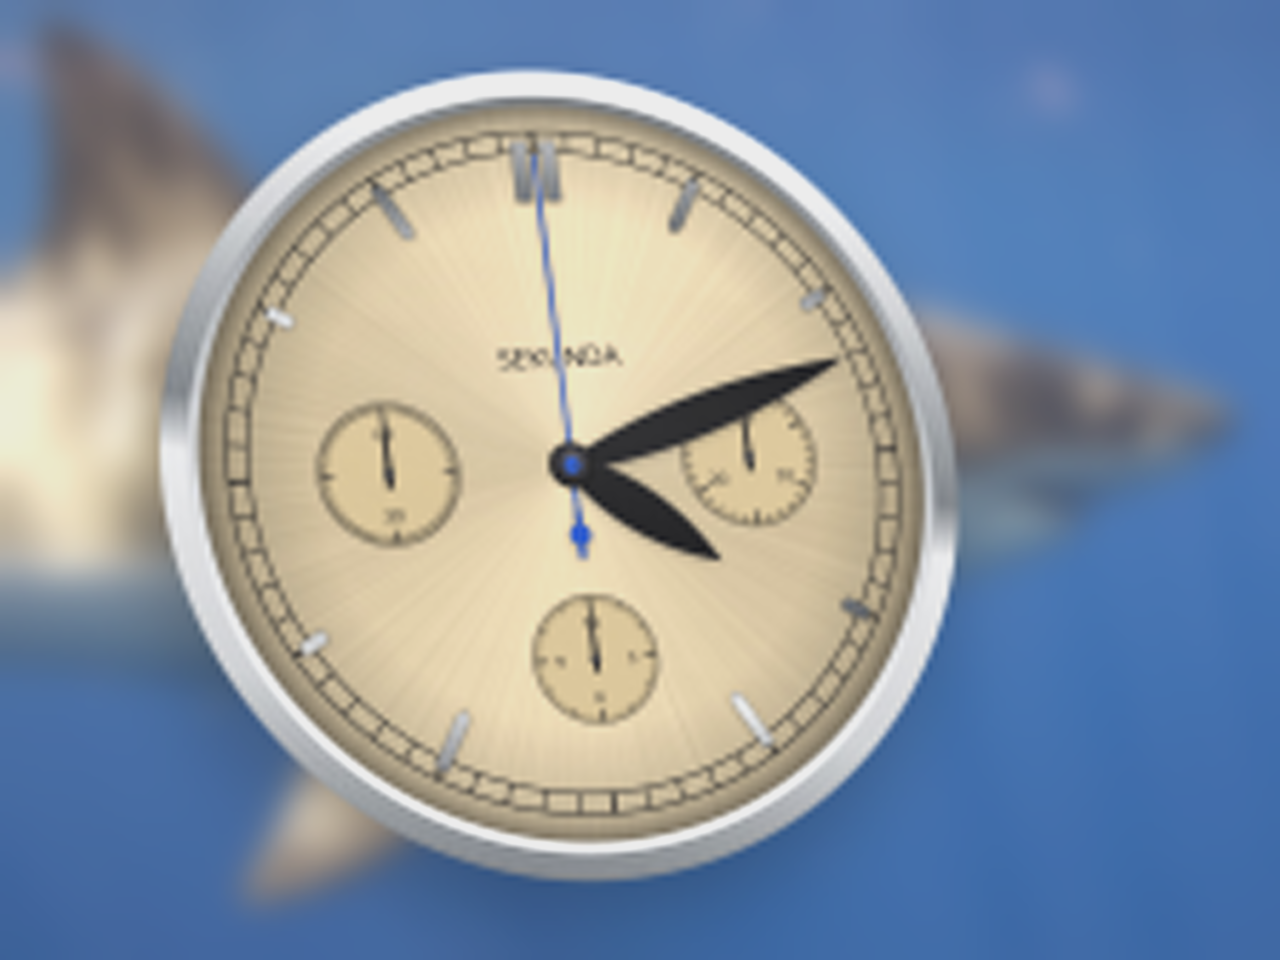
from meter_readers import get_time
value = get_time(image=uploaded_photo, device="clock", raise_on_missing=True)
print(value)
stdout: 4:12
